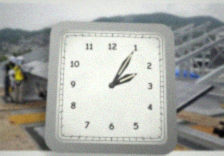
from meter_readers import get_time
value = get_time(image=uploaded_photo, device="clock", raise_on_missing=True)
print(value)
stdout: 2:05
